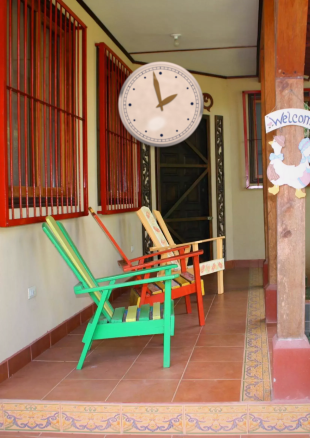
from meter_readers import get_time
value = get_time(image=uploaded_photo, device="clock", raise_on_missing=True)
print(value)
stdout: 1:58
